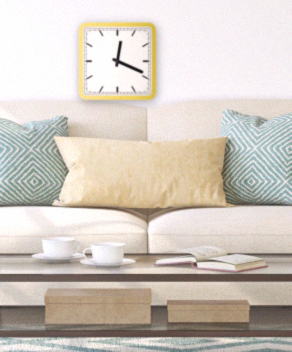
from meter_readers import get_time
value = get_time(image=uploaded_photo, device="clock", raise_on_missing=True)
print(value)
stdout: 12:19
